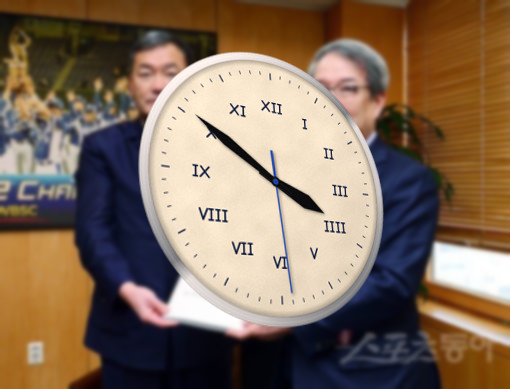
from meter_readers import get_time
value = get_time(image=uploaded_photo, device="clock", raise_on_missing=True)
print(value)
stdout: 3:50:29
